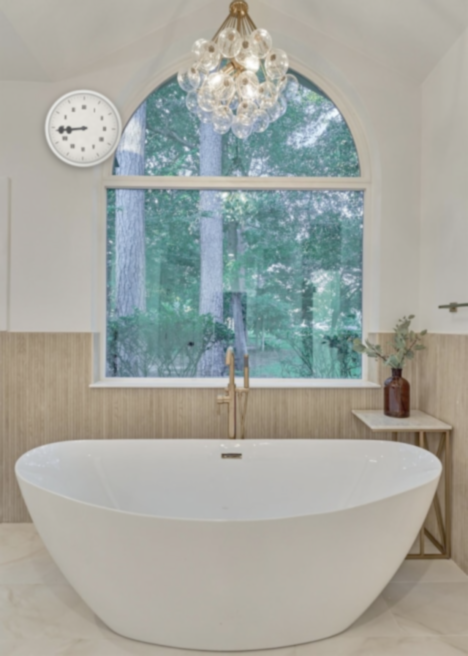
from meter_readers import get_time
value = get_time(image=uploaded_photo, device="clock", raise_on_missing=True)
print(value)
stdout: 8:44
